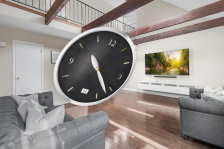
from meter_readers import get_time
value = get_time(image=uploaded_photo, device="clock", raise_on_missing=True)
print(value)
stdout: 10:22
